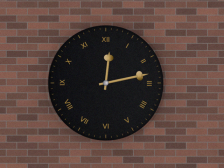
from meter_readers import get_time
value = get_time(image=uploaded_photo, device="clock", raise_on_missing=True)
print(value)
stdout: 12:13
